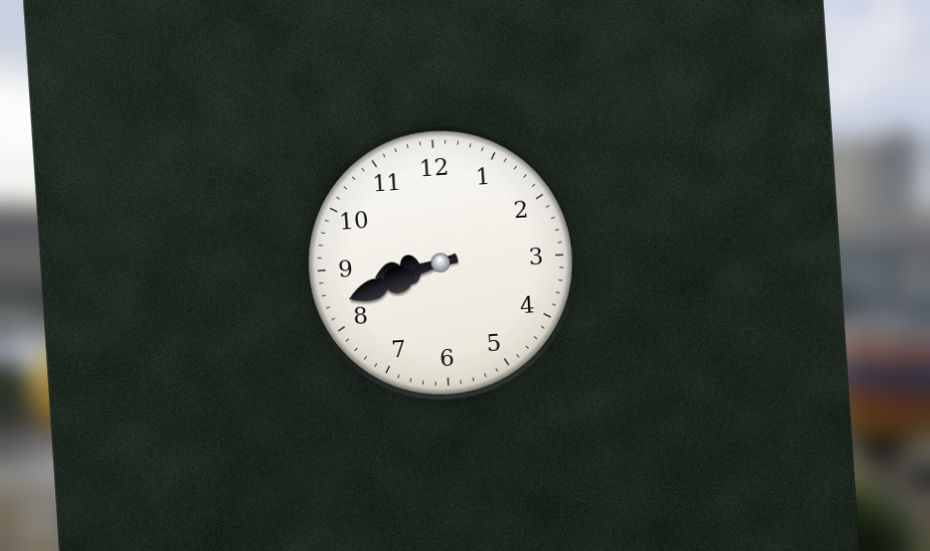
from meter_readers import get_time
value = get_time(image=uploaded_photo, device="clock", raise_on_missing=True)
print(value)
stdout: 8:42
